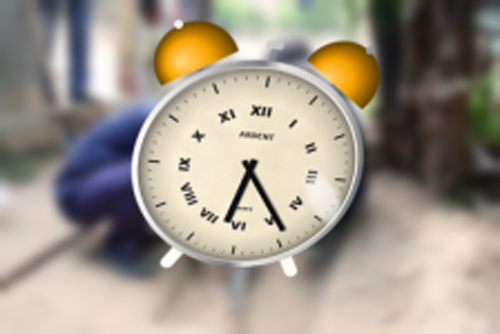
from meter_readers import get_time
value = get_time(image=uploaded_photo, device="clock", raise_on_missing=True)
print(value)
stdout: 6:24
